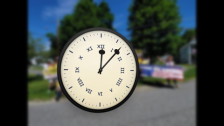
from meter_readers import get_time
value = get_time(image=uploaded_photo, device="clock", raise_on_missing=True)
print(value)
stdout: 12:07
